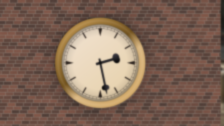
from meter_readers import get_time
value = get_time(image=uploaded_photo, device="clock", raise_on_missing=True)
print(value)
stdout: 2:28
